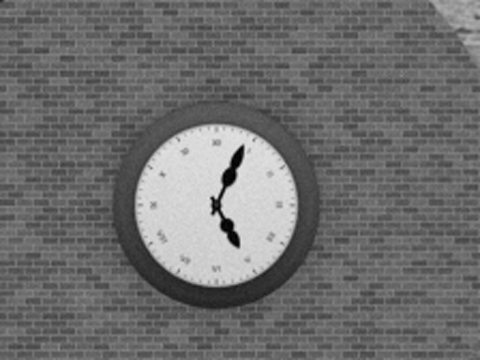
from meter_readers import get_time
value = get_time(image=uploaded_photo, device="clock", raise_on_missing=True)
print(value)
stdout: 5:04
